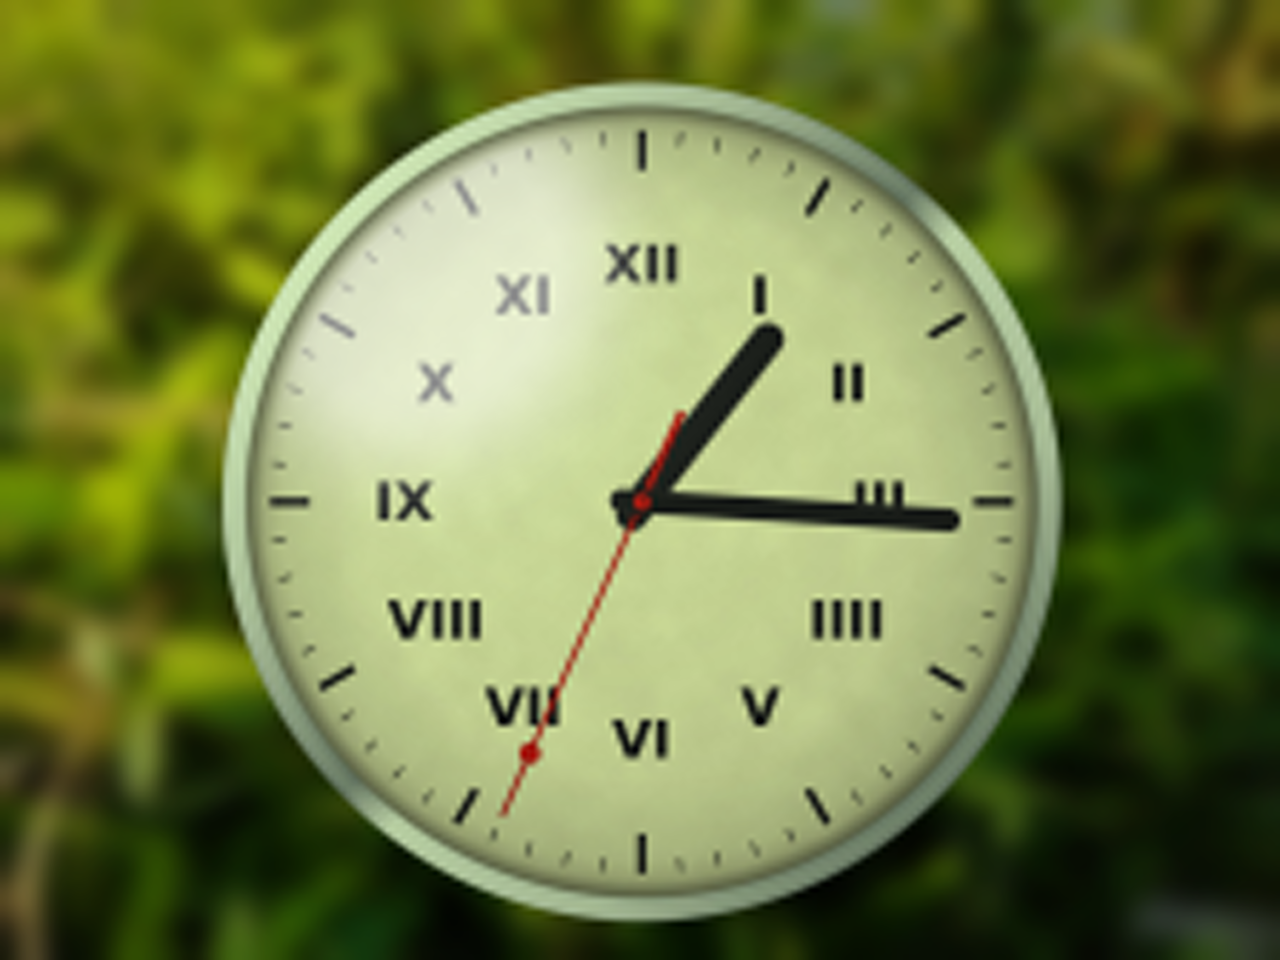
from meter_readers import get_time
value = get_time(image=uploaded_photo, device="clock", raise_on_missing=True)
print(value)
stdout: 1:15:34
